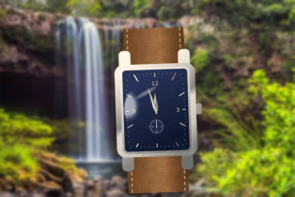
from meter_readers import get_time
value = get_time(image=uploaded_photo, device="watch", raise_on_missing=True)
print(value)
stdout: 11:57
